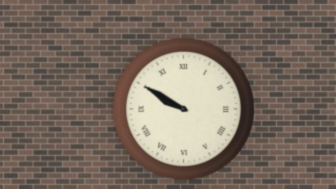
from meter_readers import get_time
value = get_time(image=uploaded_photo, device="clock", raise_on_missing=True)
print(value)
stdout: 9:50
